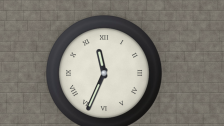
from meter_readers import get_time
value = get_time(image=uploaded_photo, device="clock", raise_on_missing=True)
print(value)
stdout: 11:34
